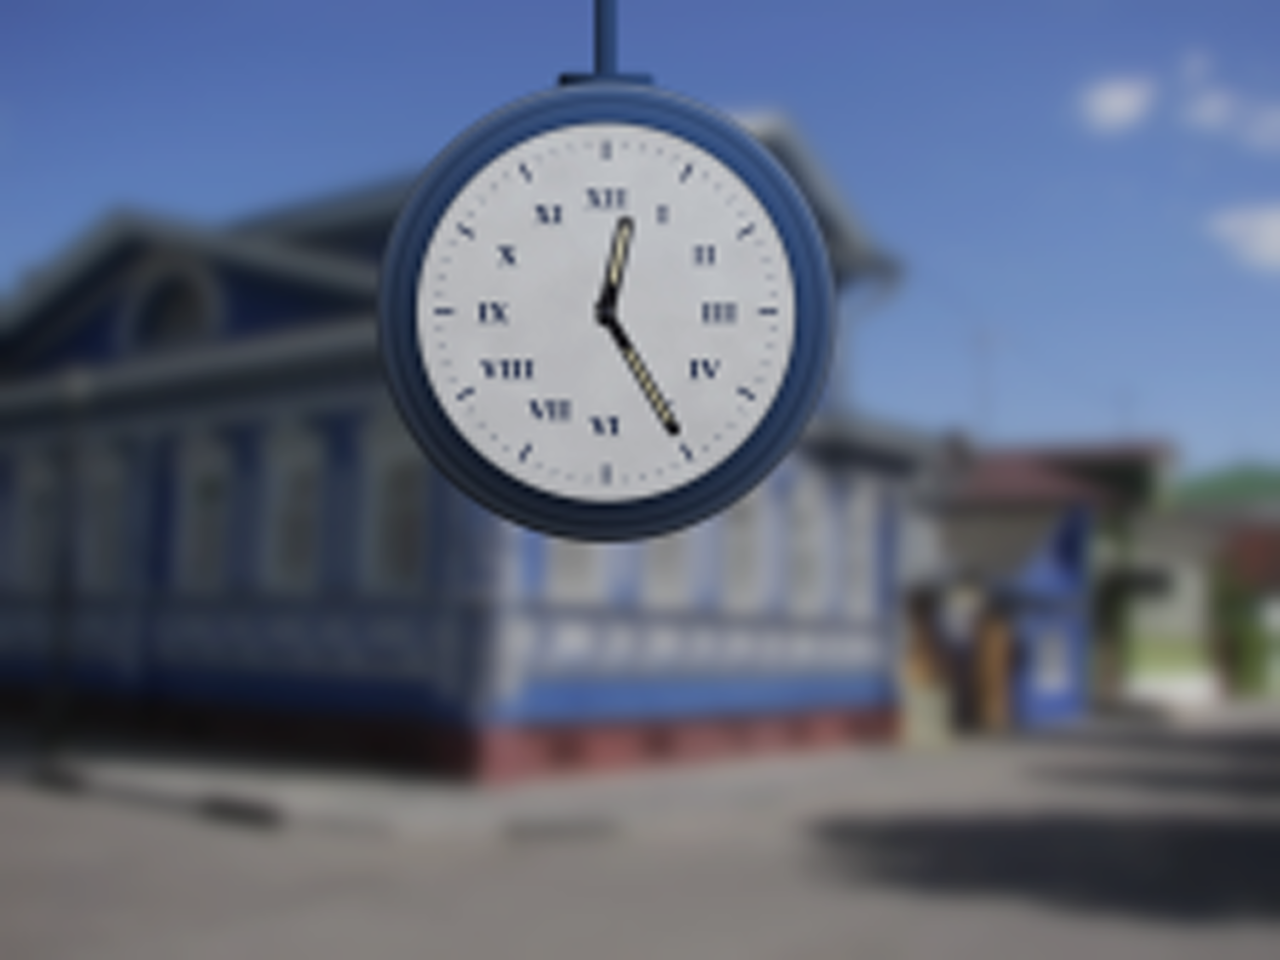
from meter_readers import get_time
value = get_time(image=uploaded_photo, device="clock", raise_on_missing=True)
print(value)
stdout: 12:25
